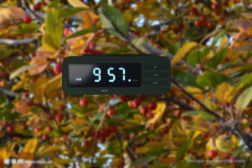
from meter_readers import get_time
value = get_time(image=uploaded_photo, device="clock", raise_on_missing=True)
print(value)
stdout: 9:57
